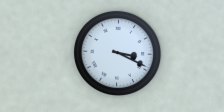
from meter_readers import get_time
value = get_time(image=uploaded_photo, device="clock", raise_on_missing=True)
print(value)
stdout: 3:19
